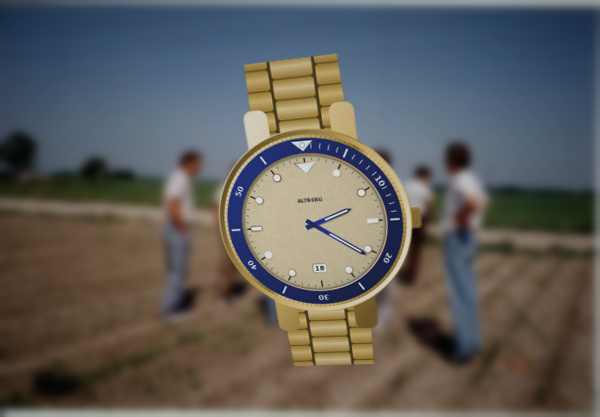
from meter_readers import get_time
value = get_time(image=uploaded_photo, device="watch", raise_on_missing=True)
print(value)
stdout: 2:21
